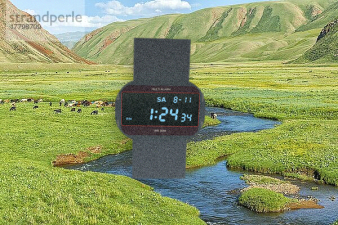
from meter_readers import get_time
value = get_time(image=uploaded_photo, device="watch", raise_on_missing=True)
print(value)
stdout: 1:24:34
